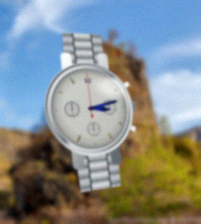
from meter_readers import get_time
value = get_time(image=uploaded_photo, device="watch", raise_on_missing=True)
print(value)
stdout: 3:13
